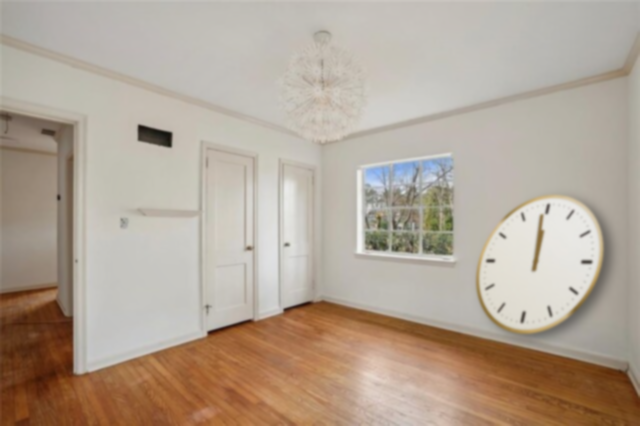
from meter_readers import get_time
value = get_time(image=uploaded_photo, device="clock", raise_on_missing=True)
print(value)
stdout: 11:59
